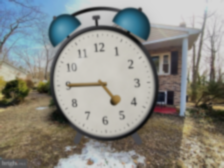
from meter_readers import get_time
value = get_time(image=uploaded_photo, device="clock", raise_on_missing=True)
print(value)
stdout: 4:45
